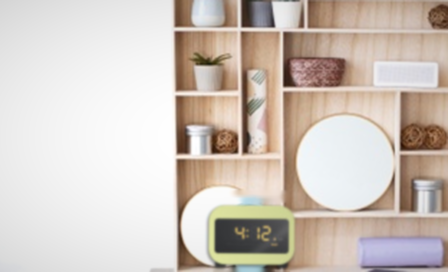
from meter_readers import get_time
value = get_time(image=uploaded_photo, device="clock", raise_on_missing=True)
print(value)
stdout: 4:12
